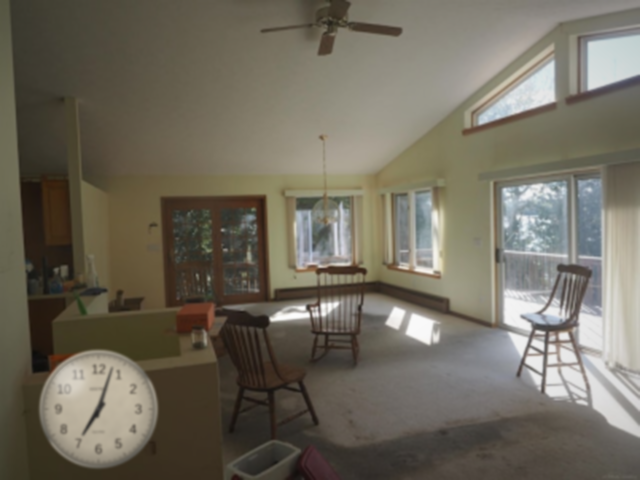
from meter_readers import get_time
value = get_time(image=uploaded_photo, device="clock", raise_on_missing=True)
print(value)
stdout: 7:03
